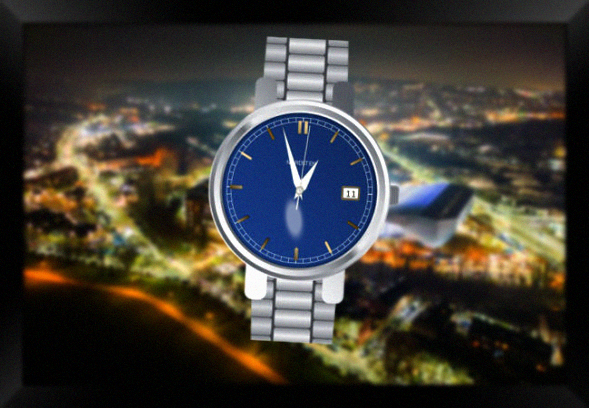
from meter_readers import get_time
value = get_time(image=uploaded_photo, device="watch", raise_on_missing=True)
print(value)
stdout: 12:57:01
